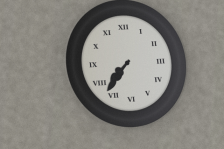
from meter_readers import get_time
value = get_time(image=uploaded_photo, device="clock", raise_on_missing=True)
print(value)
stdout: 7:37
